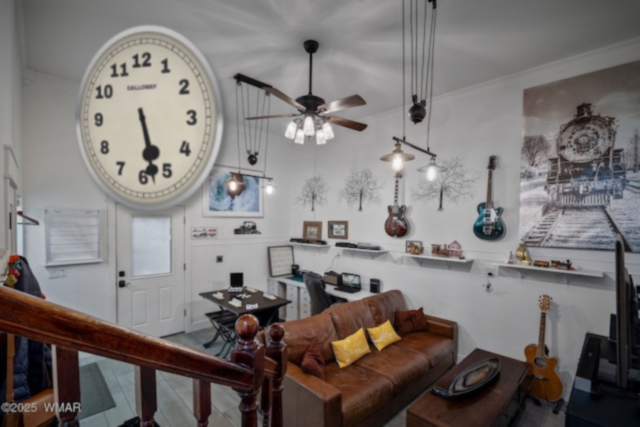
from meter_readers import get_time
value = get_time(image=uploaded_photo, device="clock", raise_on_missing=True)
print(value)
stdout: 5:28
